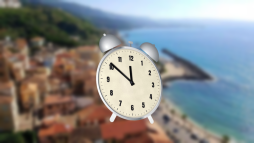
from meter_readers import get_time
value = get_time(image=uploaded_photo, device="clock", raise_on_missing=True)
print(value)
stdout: 11:51
